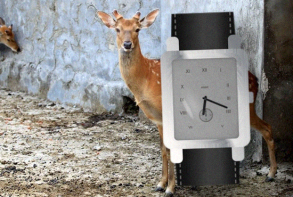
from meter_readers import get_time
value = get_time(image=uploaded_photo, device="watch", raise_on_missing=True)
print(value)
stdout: 6:19
